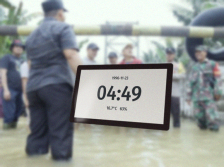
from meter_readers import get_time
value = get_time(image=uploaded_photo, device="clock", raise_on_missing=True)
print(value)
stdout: 4:49
